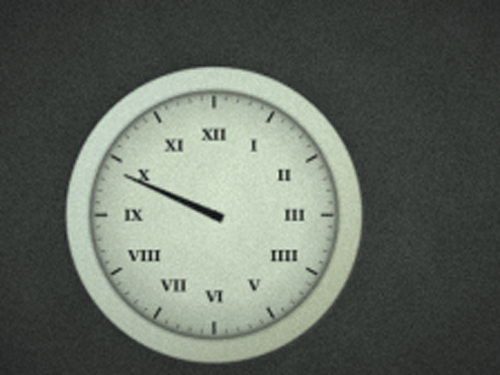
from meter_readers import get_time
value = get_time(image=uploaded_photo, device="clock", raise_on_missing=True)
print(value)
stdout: 9:49
